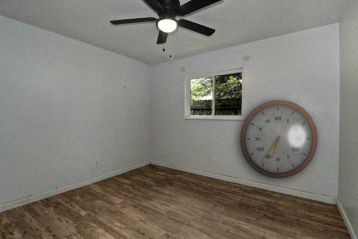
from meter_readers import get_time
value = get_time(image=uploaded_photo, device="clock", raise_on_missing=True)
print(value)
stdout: 6:36
